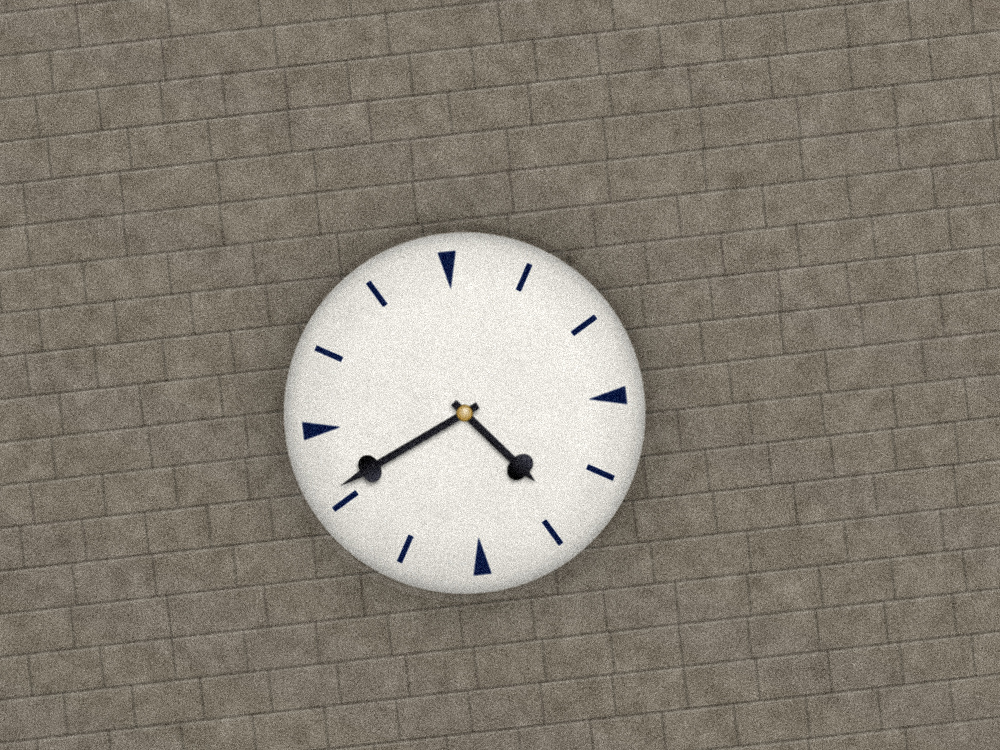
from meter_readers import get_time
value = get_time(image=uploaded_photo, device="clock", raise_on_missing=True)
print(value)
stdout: 4:41
